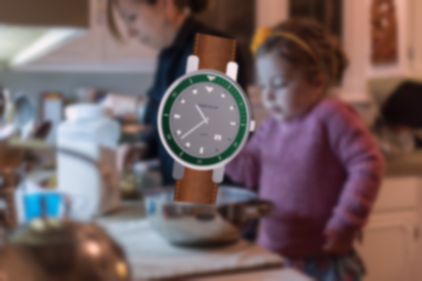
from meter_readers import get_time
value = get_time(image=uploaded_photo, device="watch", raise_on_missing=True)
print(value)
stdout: 10:38
